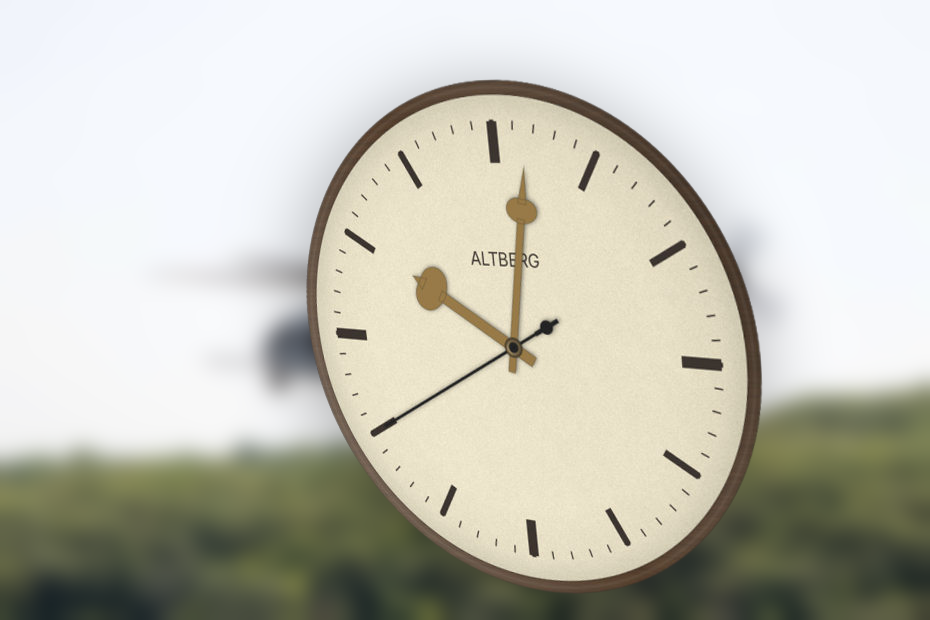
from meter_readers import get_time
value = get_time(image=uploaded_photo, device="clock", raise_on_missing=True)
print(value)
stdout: 10:01:40
